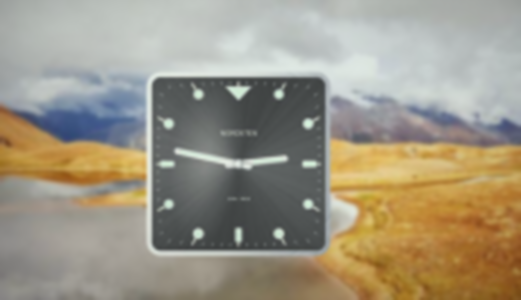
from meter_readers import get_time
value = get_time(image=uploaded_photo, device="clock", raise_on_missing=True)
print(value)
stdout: 2:47
